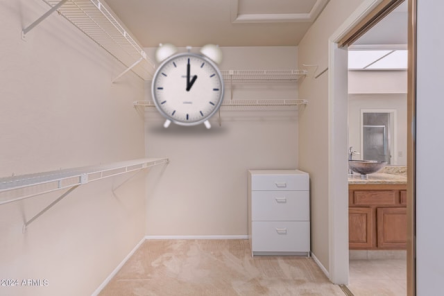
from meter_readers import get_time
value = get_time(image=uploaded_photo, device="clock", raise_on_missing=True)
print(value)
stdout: 1:00
